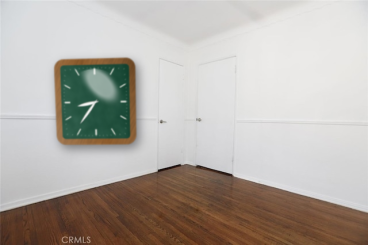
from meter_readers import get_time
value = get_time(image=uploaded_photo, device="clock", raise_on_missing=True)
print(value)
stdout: 8:36
